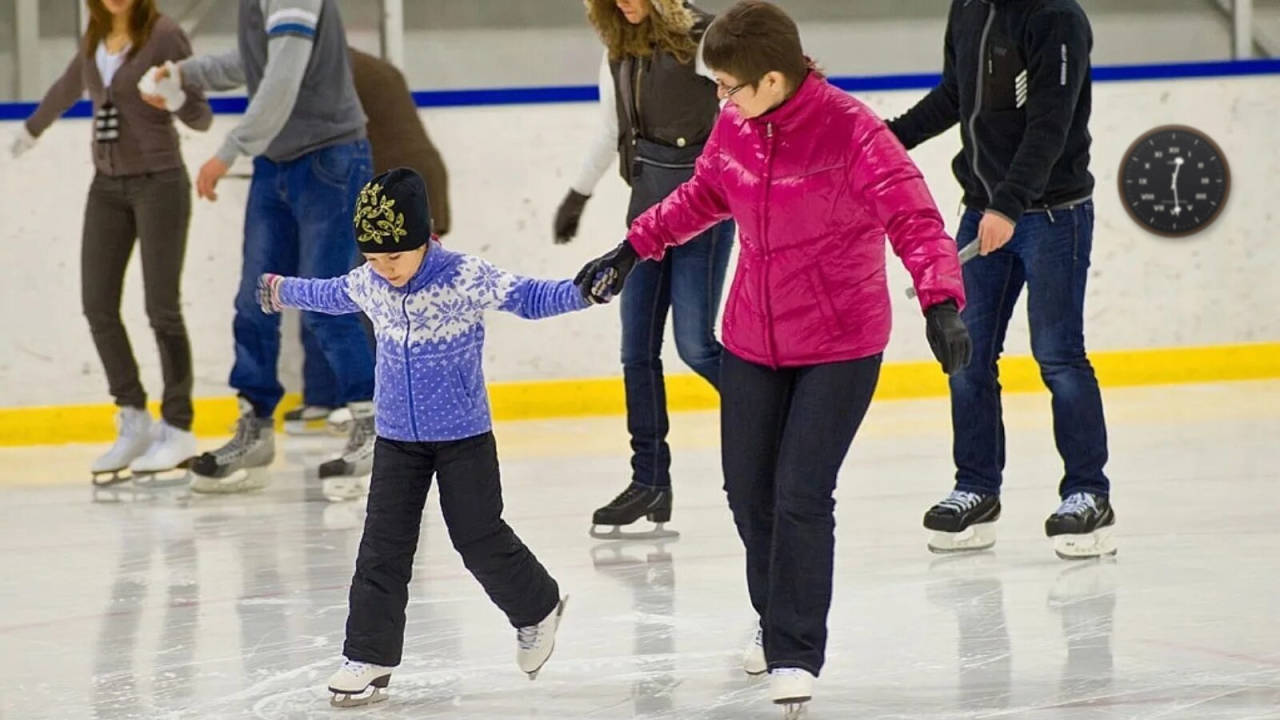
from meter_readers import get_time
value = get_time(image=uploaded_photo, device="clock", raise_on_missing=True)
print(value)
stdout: 12:29
